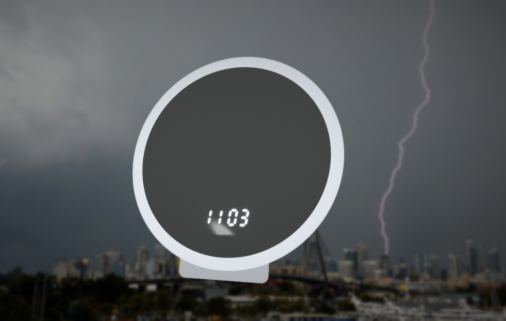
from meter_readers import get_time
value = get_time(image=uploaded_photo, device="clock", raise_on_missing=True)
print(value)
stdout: 11:03
